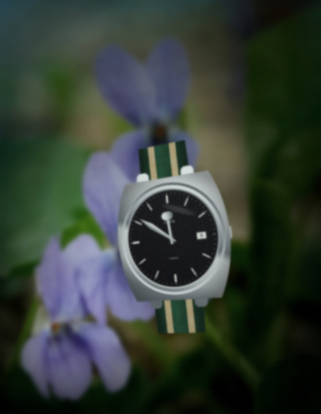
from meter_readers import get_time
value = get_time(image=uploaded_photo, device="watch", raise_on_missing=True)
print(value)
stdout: 11:51
